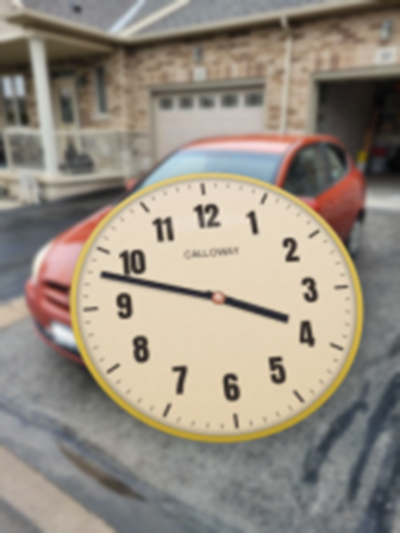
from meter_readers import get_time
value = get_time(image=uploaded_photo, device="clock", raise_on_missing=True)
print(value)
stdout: 3:48
